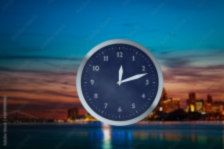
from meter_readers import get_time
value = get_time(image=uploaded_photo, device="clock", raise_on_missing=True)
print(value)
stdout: 12:12
